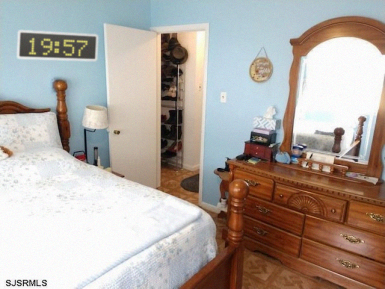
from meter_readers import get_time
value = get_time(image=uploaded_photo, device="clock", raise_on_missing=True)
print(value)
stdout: 19:57
